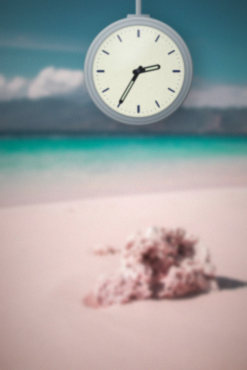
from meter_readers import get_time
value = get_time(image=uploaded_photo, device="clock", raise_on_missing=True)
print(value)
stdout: 2:35
